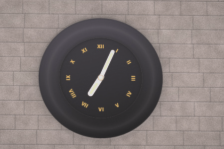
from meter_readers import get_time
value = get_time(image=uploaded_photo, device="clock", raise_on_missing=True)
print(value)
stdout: 7:04
